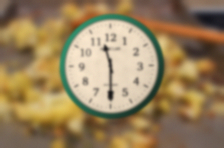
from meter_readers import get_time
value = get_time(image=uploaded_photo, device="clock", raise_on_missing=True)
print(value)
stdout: 11:30
